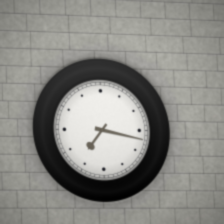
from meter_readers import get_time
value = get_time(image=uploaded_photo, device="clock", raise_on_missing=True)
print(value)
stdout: 7:17
